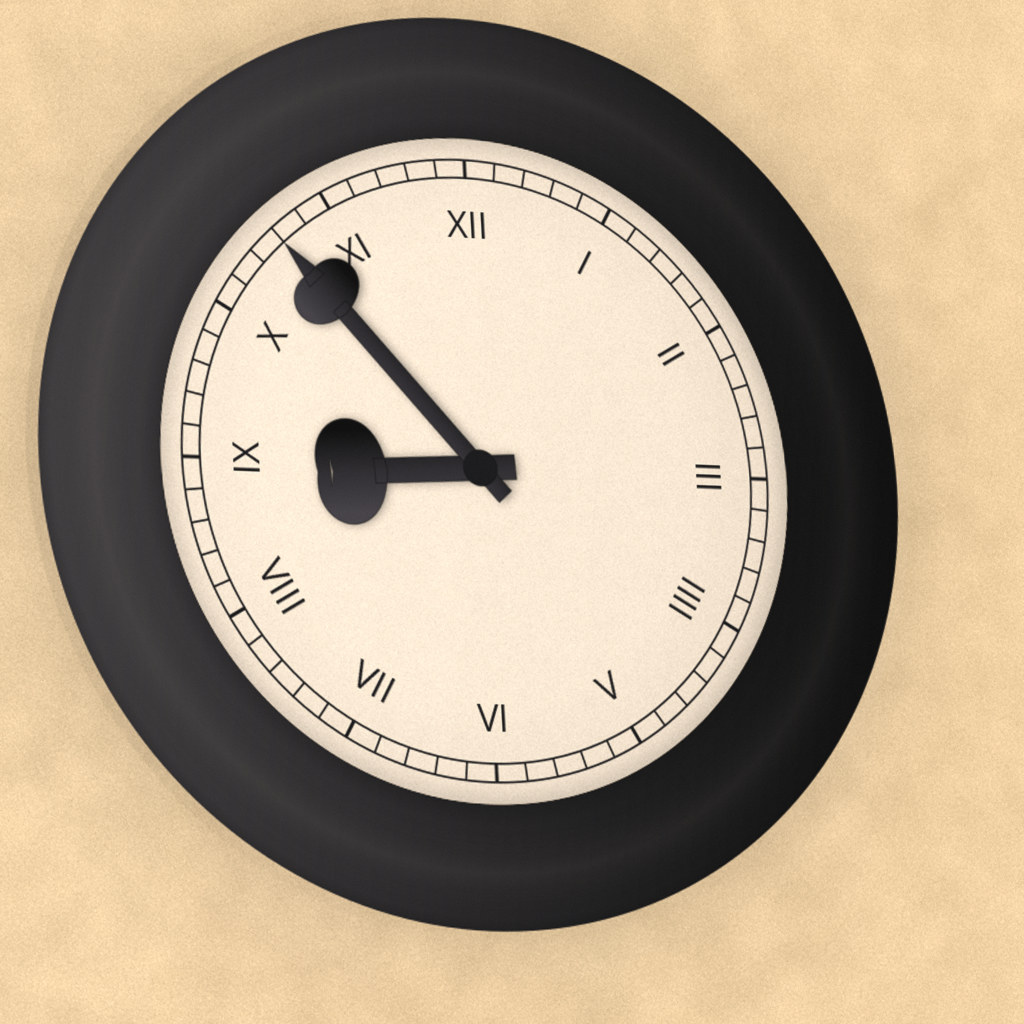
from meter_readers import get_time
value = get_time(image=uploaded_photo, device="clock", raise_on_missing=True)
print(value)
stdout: 8:53
